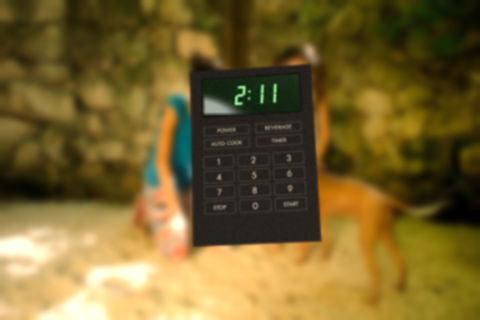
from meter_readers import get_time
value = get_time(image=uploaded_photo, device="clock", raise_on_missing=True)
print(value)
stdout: 2:11
